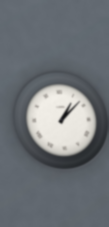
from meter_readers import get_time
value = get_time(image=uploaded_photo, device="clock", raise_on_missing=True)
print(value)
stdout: 1:08
